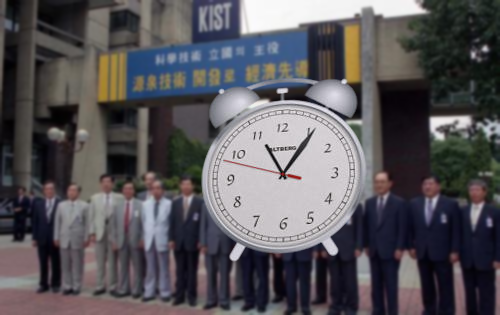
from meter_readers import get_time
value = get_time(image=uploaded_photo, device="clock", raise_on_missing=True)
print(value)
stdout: 11:05:48
